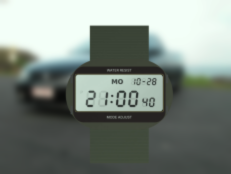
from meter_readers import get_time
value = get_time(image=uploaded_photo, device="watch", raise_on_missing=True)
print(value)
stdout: 21:00:40
